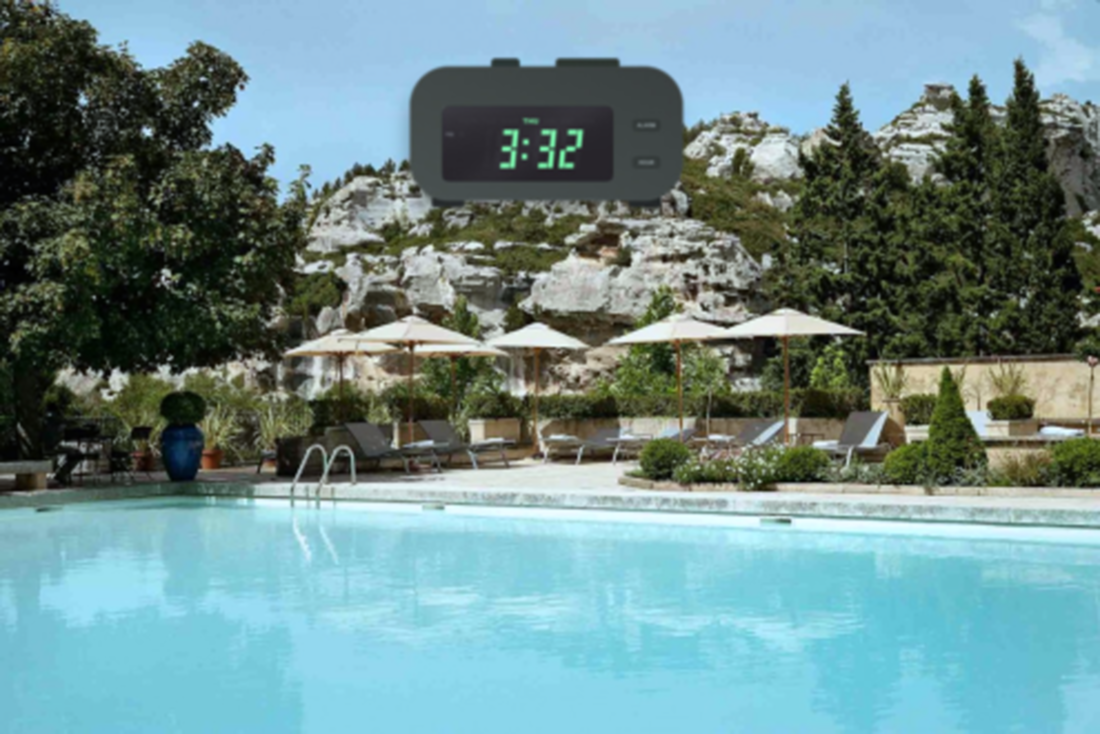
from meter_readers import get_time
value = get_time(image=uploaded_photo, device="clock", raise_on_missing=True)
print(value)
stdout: 3:32
